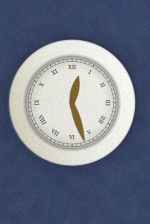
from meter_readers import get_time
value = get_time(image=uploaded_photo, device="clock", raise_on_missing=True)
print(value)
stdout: 12:27
